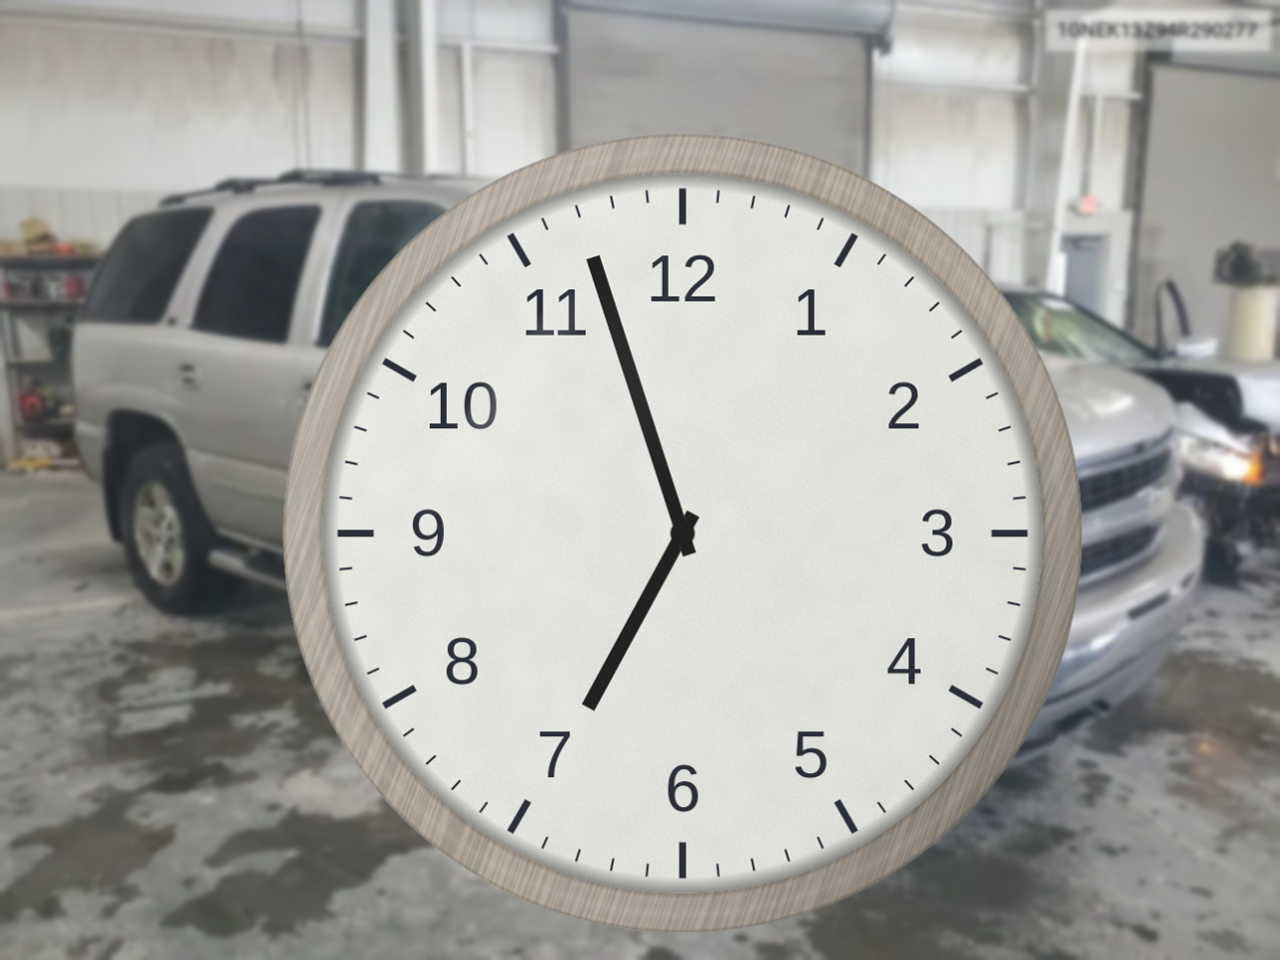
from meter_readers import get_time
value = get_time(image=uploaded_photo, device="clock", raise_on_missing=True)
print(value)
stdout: 6:57
